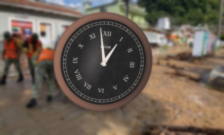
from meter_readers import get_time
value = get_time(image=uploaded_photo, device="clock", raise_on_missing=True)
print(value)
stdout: 12:58
